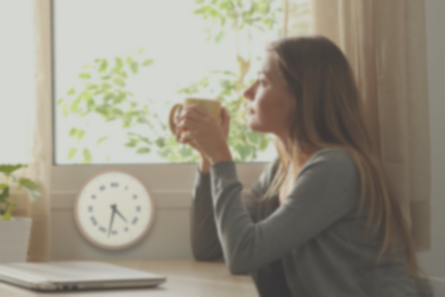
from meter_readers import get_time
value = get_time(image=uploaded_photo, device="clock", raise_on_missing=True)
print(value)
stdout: 4:32
